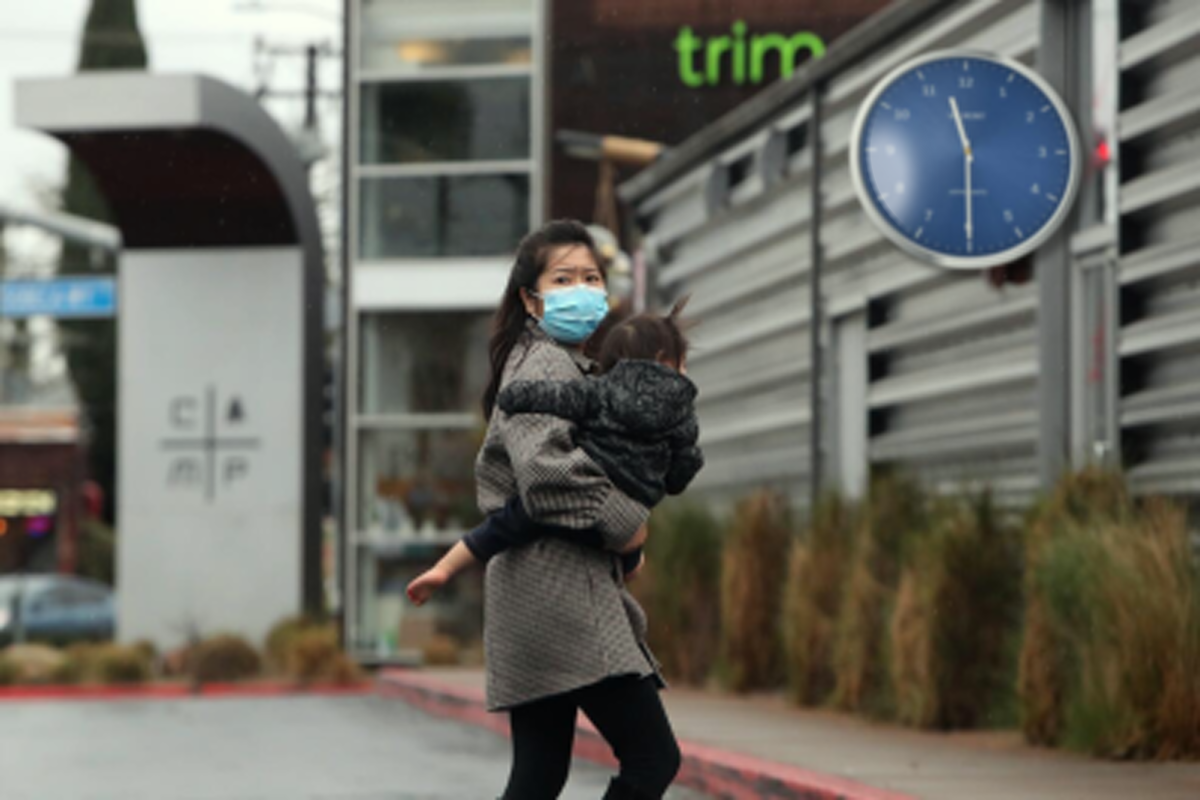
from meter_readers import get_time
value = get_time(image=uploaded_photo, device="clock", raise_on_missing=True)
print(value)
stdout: 11:30
